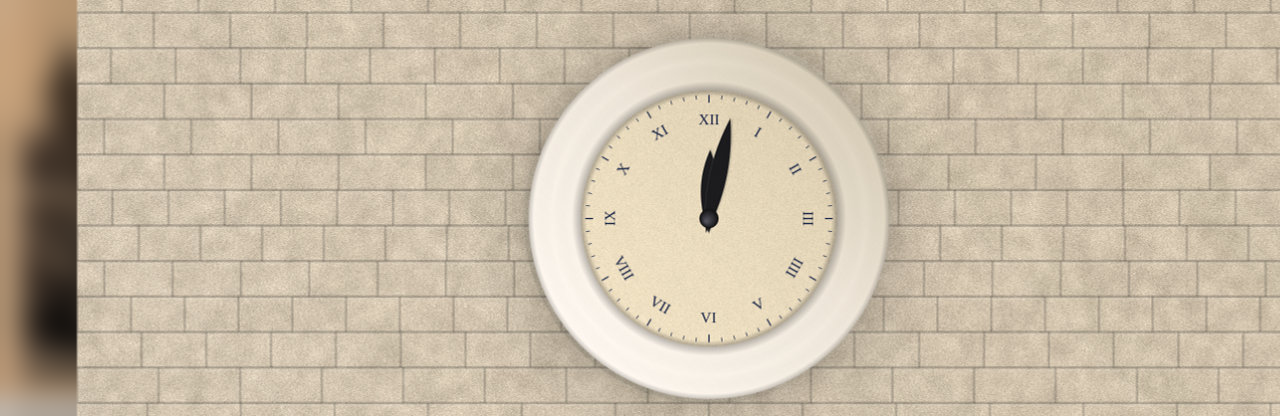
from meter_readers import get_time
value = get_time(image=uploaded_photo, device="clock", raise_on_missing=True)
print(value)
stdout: 12:02
